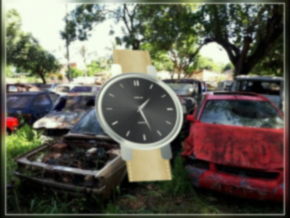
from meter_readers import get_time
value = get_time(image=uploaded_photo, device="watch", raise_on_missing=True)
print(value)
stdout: 1:27
